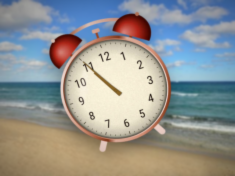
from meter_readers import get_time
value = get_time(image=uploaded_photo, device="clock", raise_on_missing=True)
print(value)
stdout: 10:55
